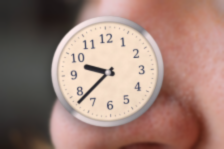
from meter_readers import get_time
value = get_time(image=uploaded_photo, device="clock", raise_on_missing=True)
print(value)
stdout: 9:38
